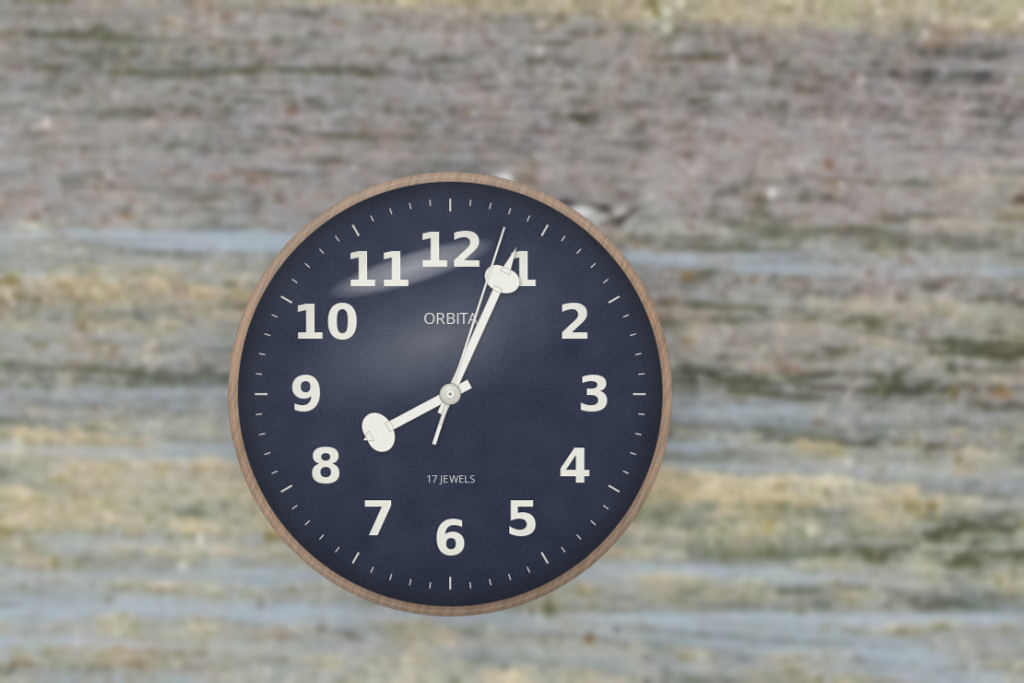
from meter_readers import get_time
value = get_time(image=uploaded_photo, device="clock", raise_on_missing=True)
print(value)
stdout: 8:04:03
